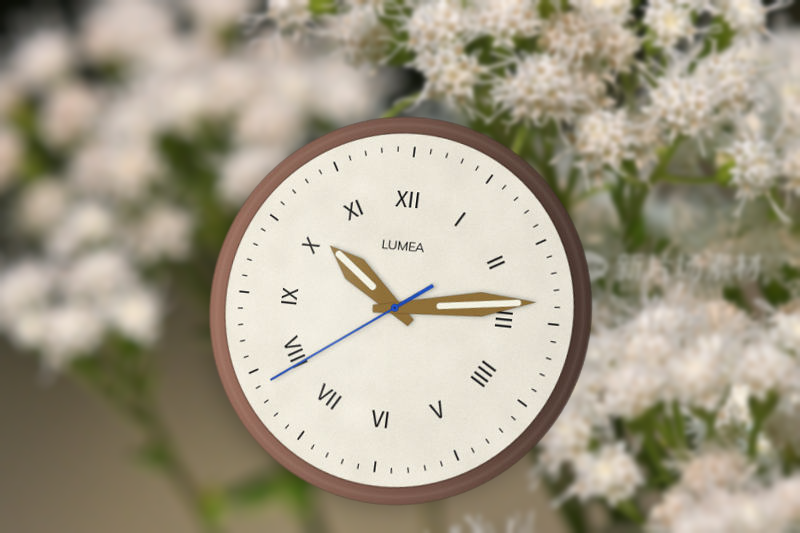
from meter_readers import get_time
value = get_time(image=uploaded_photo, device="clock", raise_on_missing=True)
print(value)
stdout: 10:13:39
